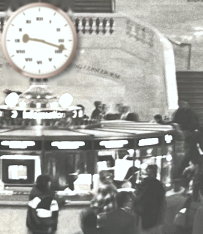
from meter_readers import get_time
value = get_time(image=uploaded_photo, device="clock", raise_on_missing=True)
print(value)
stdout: 9:18
